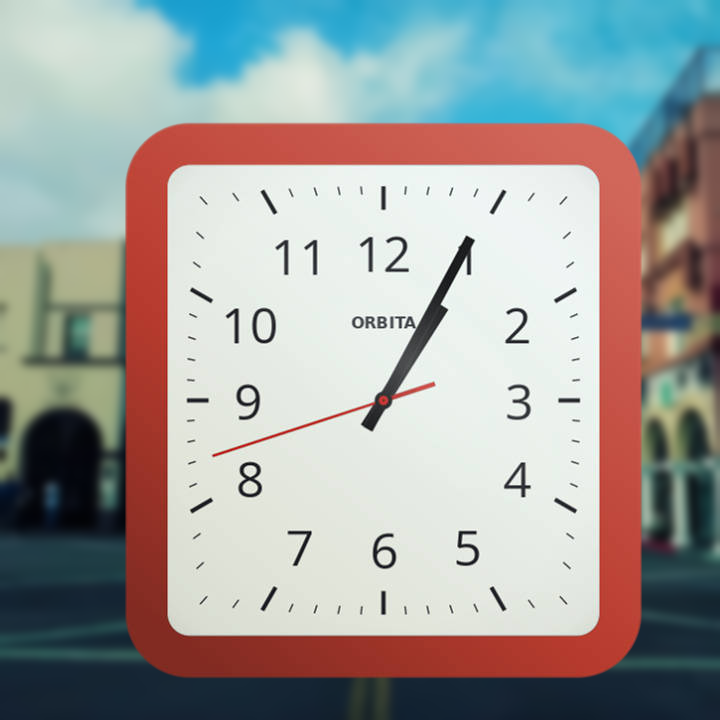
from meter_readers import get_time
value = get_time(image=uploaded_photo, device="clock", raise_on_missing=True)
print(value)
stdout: 1:04:42
